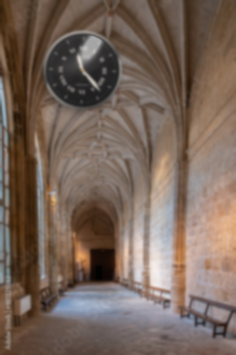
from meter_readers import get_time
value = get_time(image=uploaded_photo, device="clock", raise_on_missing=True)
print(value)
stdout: 11:23
